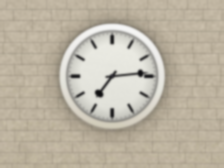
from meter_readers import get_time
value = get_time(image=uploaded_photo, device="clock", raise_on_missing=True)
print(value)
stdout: 7:14
